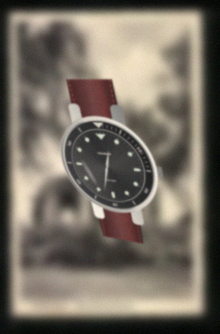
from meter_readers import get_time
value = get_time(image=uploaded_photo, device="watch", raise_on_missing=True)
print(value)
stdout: 12:33
